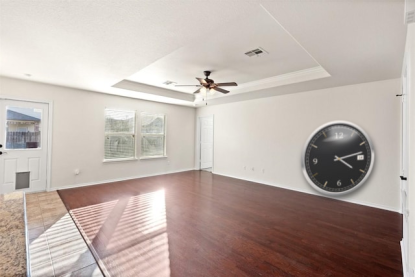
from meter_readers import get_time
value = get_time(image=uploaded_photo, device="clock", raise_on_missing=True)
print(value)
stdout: 4:13
